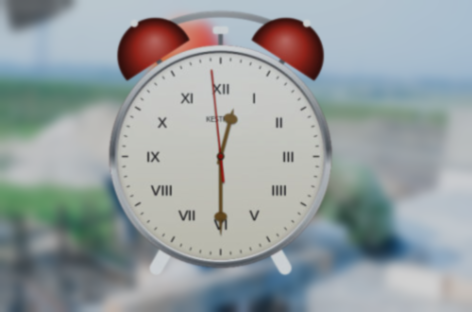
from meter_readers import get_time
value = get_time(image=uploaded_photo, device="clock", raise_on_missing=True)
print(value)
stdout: 12:29:59
